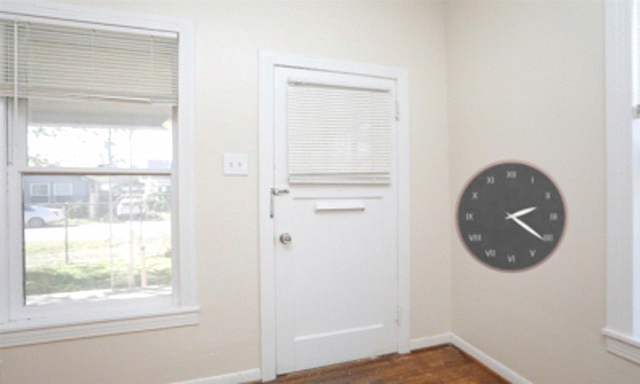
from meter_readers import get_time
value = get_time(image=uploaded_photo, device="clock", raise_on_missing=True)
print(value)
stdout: 2:21
